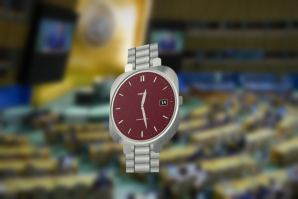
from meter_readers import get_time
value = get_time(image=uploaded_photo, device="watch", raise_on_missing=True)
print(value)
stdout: 12:28
